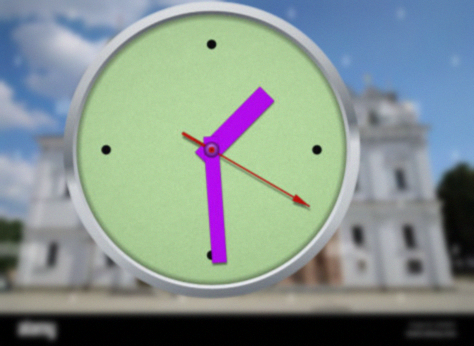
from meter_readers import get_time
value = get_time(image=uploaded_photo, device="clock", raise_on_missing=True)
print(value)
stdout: 1:29:20
